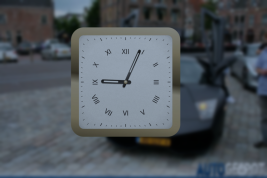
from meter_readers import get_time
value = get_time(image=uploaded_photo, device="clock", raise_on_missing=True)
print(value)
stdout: 9:04
